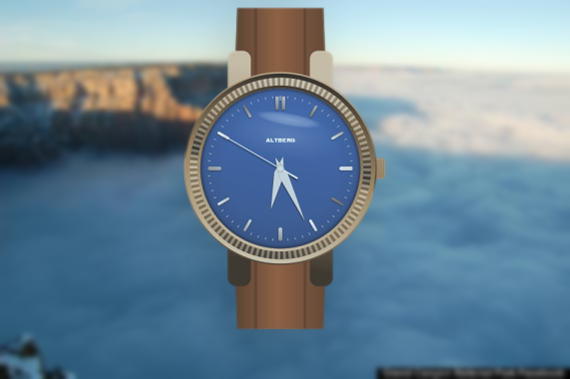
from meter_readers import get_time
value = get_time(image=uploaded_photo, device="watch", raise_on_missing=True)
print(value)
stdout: 6:25:50
